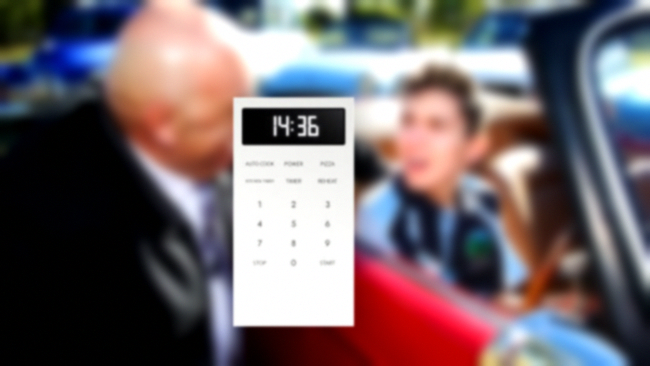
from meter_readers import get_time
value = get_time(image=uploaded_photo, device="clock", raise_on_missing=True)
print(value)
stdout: 14:36
